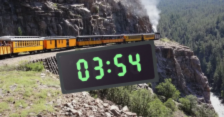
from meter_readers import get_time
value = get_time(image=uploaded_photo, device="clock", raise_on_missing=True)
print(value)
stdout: 3:54
